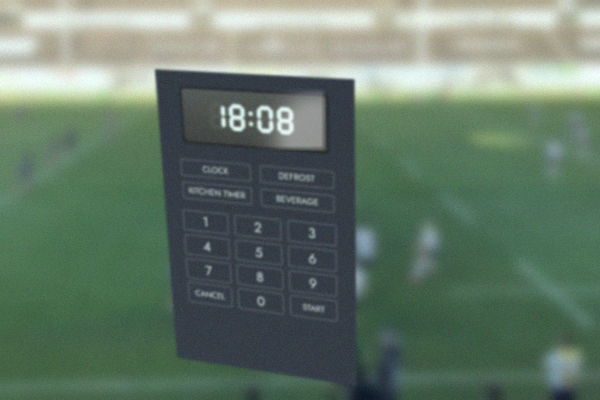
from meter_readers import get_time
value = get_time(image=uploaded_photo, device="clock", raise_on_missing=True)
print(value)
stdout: 18:08
